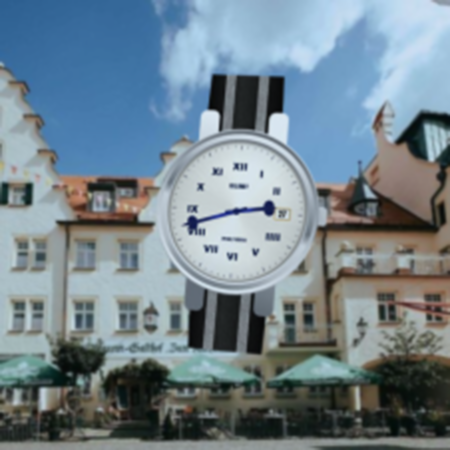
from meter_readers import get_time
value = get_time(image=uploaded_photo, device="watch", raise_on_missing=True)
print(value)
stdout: 2:42
